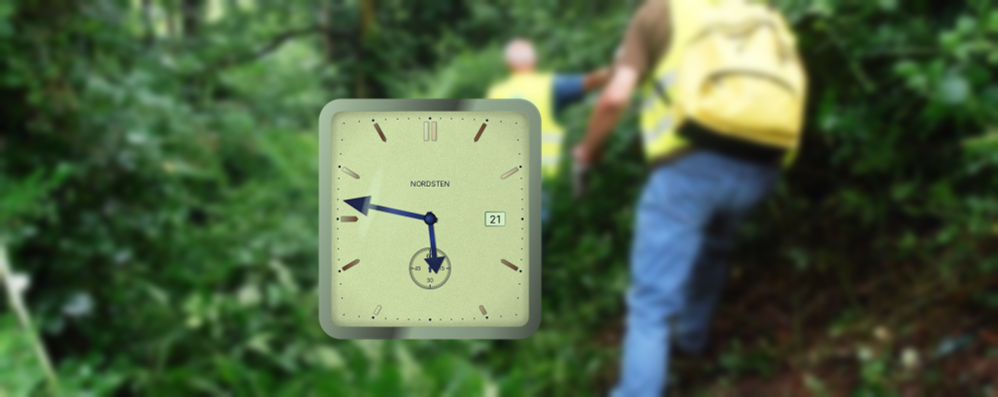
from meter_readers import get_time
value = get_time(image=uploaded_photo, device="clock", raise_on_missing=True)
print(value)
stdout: 5:47
